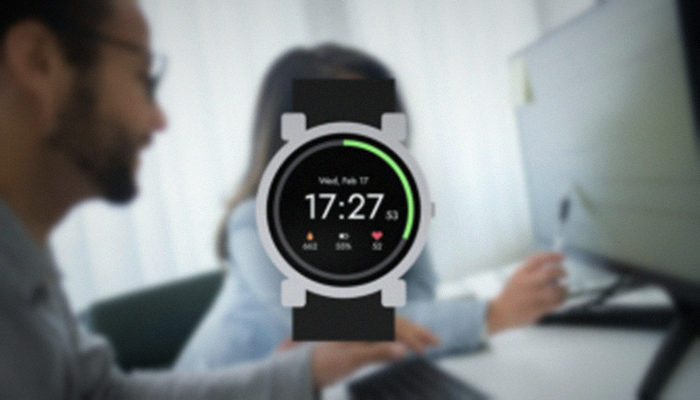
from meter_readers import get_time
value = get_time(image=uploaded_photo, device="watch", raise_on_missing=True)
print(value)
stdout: 17:27
